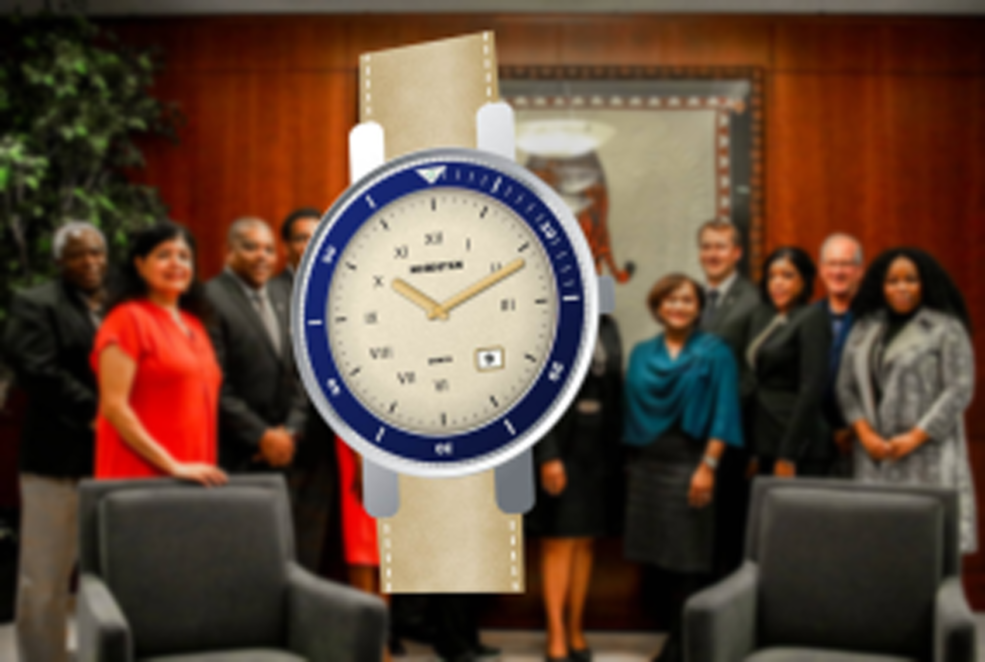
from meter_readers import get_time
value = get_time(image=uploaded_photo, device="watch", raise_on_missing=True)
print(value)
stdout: 10:11
